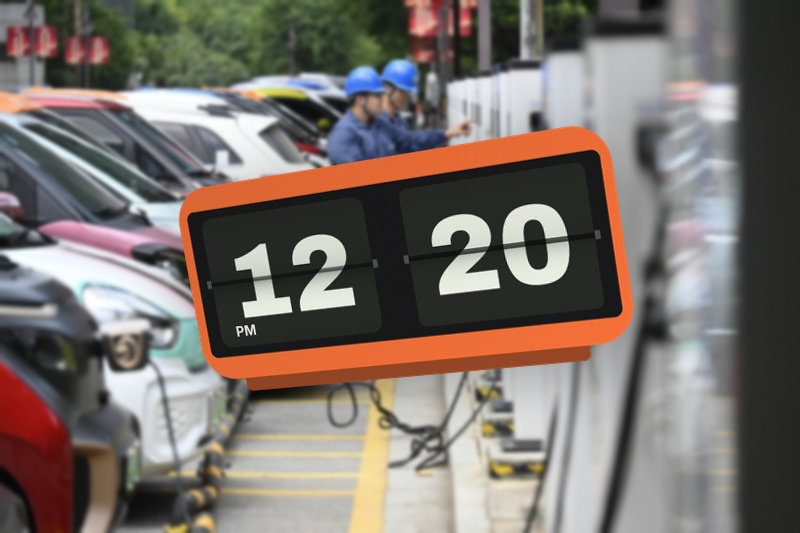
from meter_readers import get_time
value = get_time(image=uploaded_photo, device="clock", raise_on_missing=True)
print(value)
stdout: 12:20
